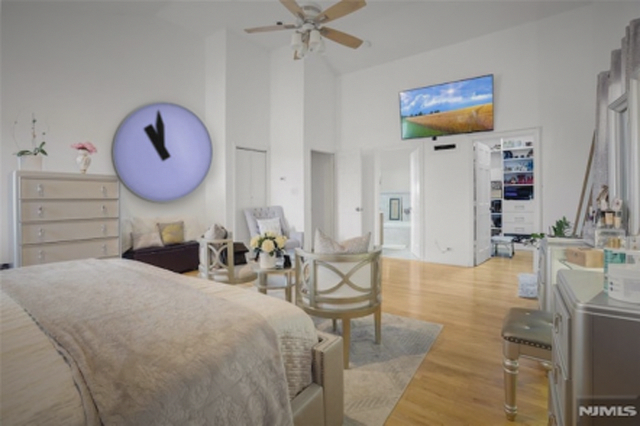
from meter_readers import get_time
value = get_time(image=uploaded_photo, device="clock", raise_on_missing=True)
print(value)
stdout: 10:59
